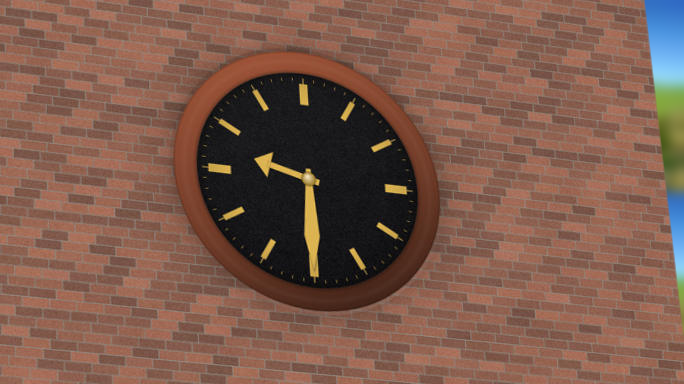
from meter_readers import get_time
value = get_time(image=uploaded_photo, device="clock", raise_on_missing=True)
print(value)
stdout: 9:30
